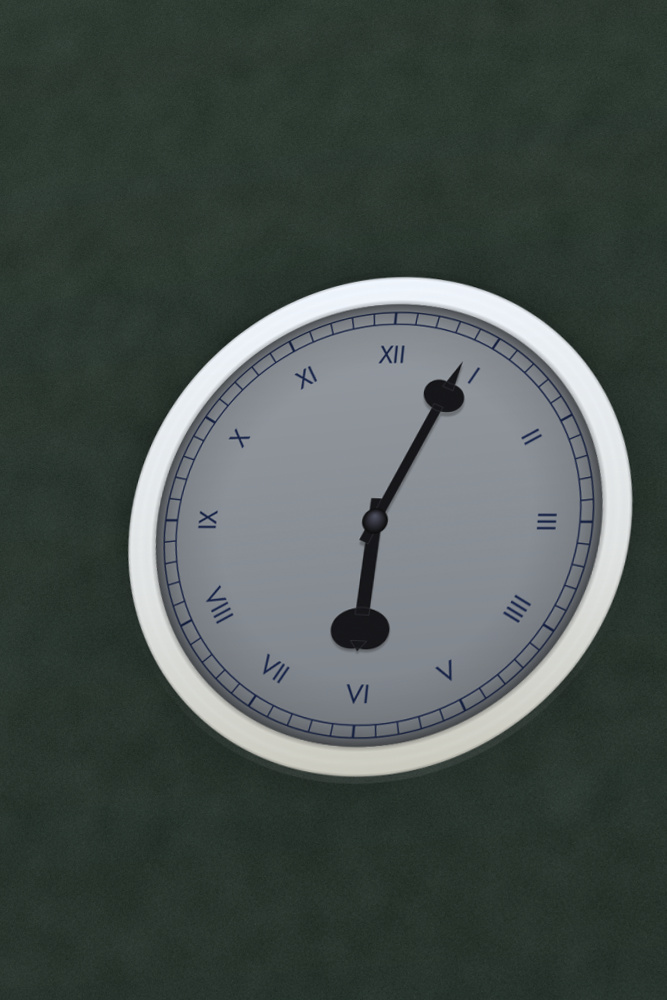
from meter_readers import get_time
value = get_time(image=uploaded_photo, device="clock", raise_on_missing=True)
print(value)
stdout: 6:04
